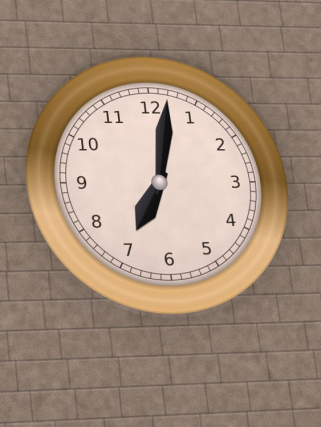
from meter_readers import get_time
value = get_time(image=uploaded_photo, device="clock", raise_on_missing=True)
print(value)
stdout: 7:02
